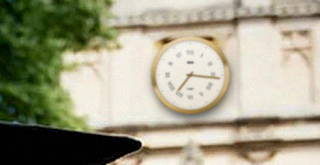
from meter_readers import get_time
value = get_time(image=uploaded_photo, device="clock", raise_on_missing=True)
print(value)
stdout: 7:16
